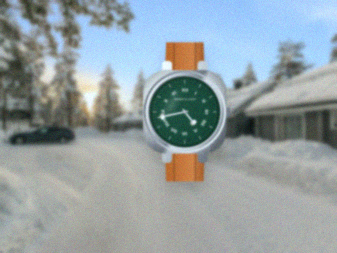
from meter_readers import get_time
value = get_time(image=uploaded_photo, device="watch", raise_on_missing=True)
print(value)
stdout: 4:43
